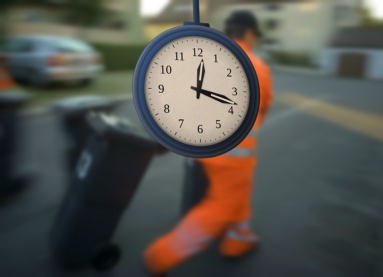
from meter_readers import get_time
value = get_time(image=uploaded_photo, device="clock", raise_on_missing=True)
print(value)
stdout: 12:18
